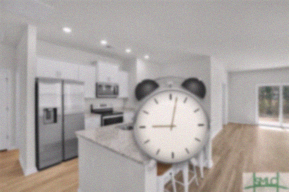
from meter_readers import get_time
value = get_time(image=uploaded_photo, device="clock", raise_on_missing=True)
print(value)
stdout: 9:02
